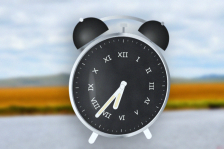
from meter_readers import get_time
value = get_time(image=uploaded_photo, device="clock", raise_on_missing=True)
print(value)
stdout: 6:37
